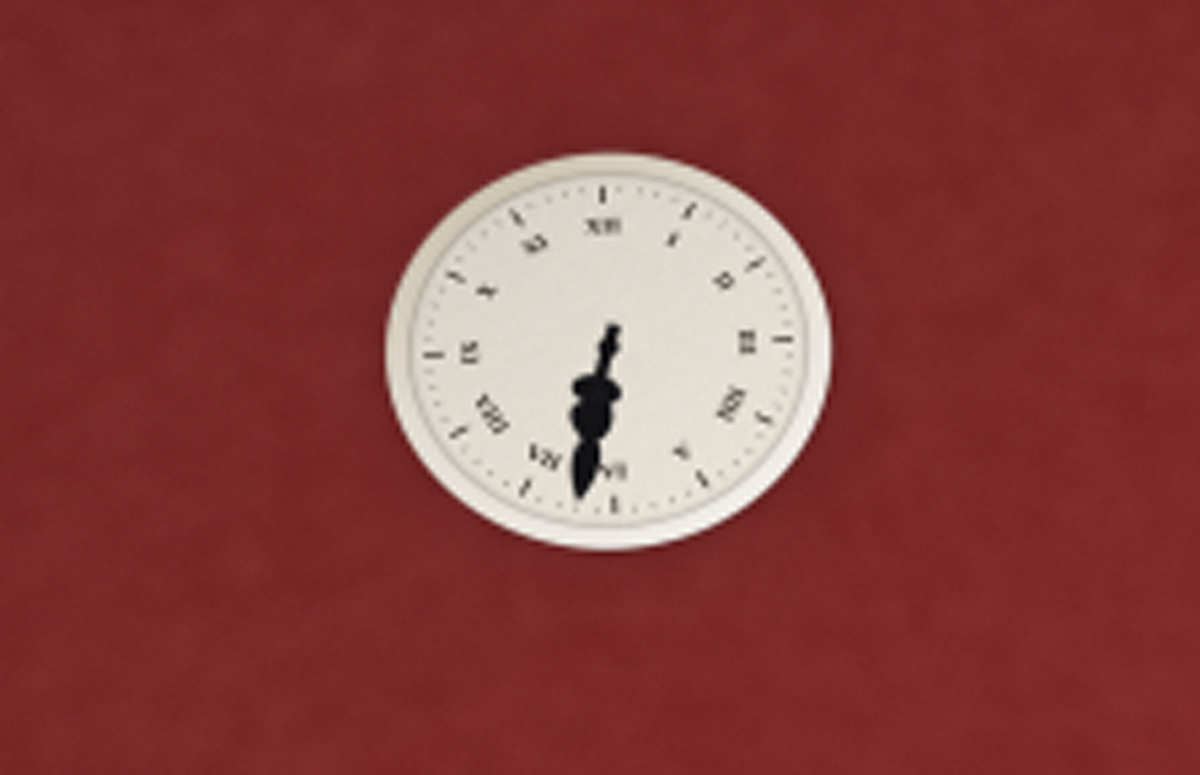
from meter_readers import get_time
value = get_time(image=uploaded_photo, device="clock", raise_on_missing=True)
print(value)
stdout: 6:32
